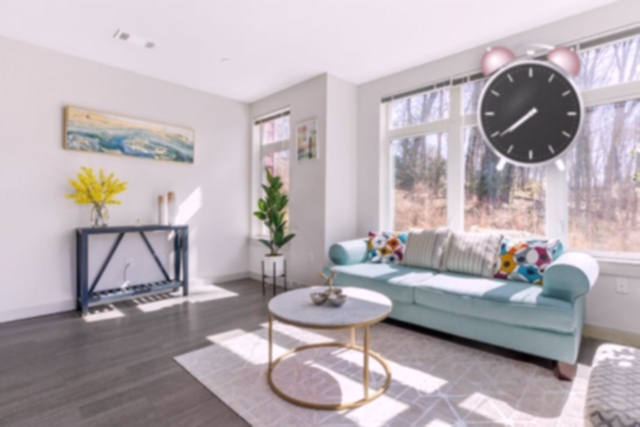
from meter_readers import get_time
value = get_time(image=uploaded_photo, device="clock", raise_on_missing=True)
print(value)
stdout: 7:39
